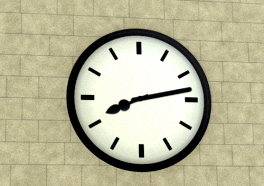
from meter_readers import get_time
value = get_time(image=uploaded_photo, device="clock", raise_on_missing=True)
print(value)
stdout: 8:13
